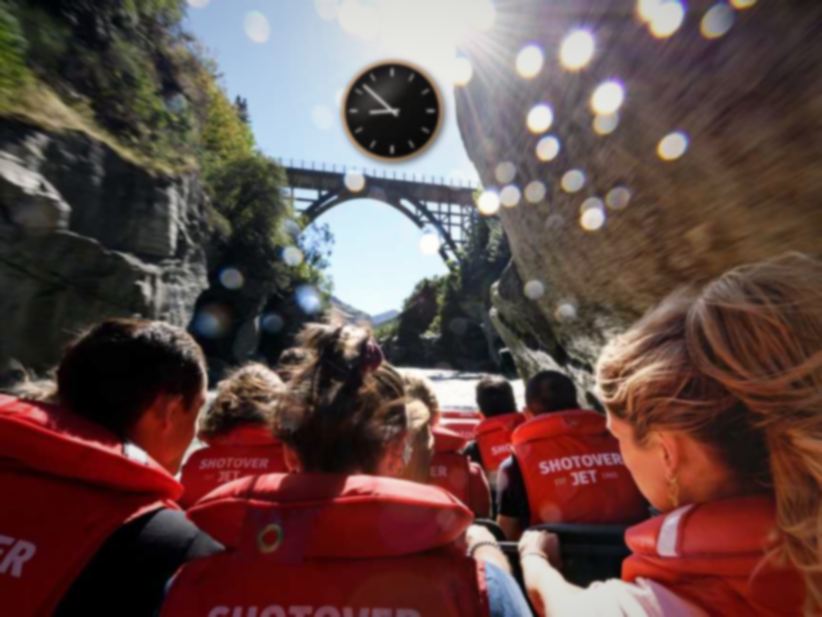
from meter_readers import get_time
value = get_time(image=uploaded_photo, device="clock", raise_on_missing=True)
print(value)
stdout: 8:52
